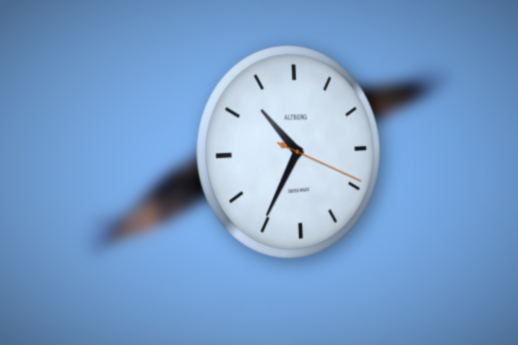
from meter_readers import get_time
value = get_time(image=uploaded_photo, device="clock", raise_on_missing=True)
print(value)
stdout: 10:35:19
